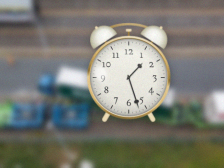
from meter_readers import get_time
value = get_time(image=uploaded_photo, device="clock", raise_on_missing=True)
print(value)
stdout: 1:27
